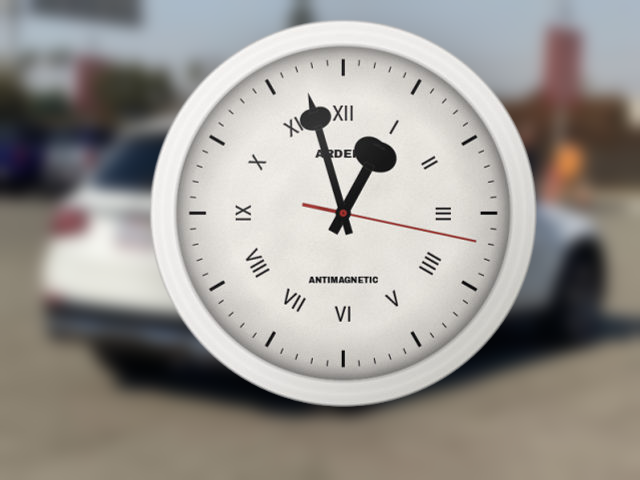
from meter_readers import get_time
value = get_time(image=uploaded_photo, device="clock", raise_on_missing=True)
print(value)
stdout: 12:57:17
